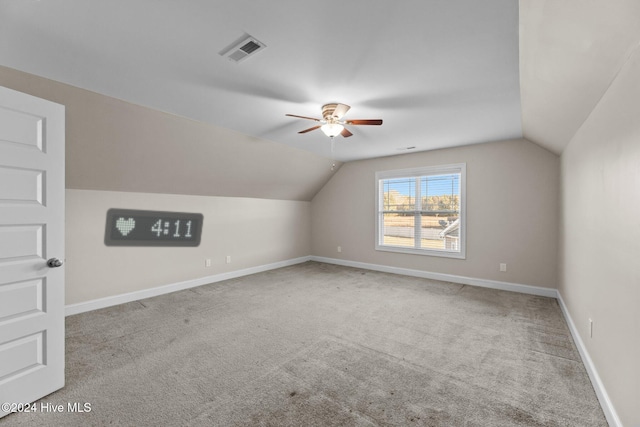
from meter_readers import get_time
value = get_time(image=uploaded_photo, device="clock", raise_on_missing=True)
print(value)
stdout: 4:11
